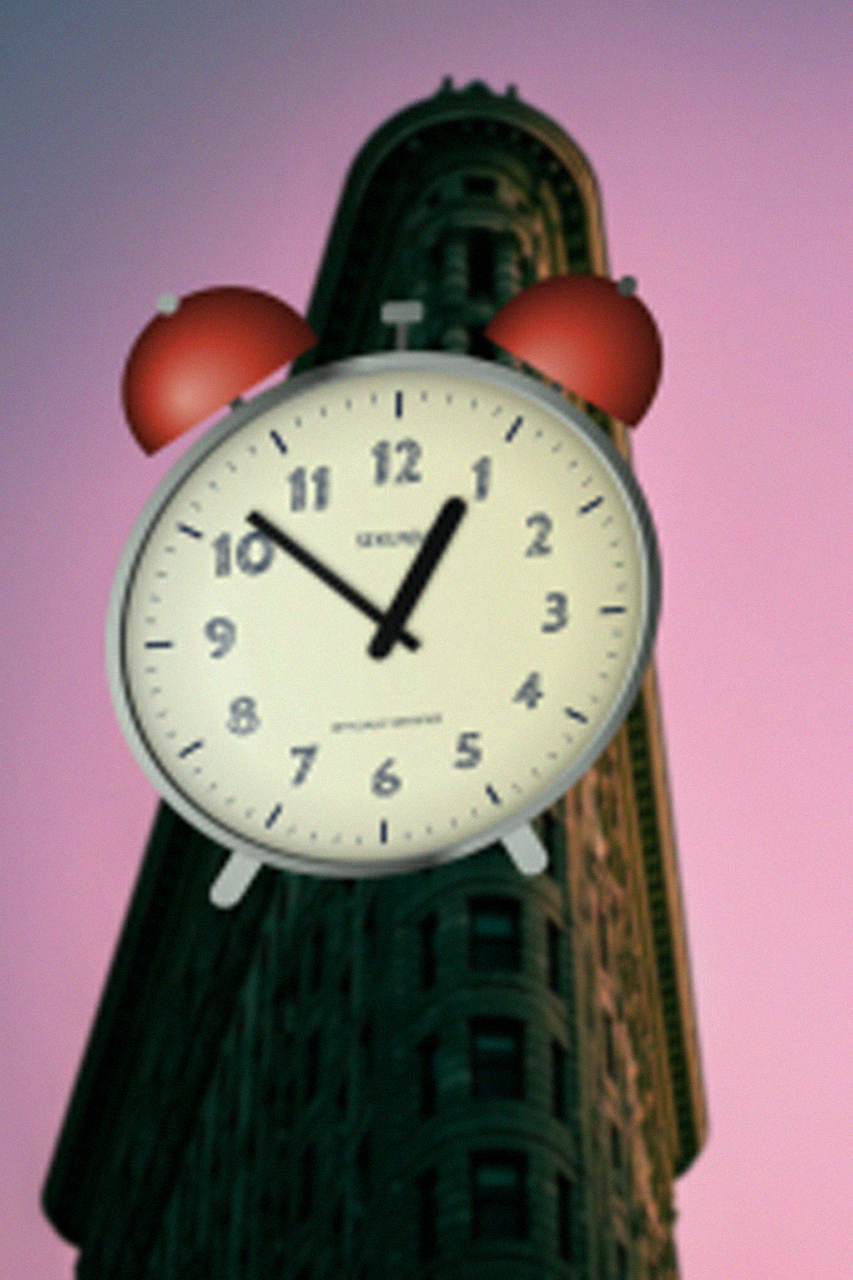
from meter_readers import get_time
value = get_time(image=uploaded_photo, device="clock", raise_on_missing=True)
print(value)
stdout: 12:52
